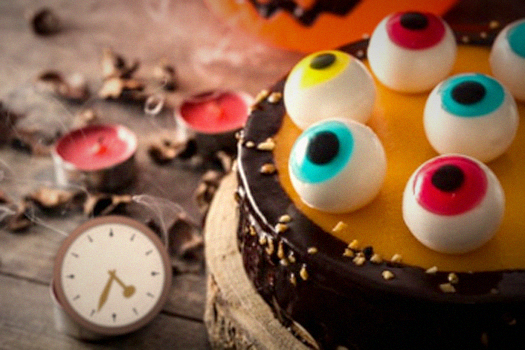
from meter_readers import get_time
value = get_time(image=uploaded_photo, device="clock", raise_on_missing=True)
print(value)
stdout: 4:34
